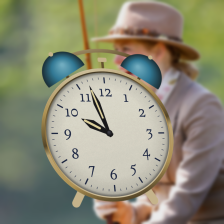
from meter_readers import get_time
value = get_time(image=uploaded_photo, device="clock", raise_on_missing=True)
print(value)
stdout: 9:57
